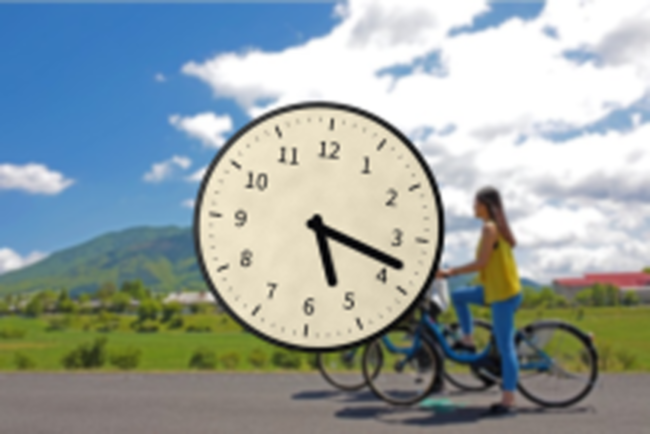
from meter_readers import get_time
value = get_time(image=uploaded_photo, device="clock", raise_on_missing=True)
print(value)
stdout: 5:18
